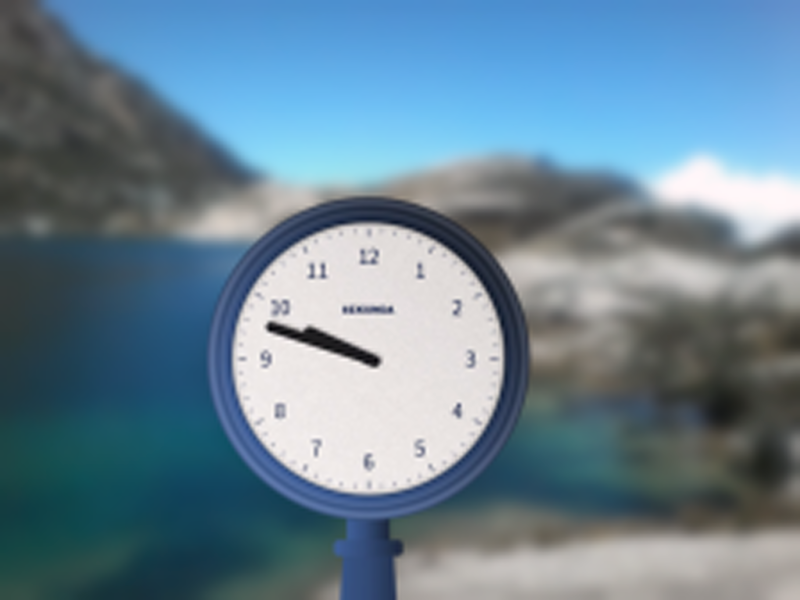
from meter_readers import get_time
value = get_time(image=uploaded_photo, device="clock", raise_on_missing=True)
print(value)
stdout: 9:48
